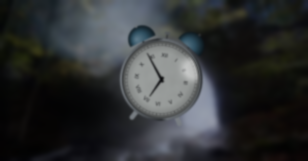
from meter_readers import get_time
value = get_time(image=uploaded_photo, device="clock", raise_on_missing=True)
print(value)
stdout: 6:54
